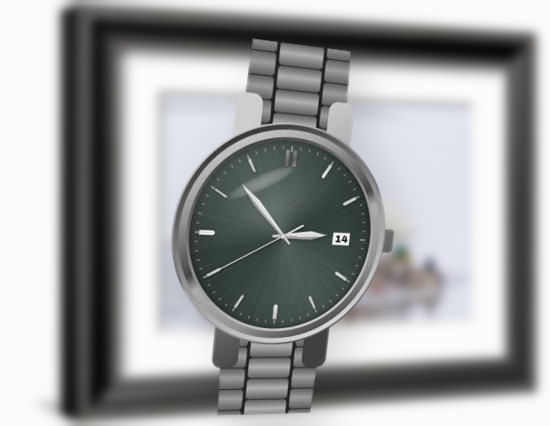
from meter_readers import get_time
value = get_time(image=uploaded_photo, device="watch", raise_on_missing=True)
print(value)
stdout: 2:52:40
